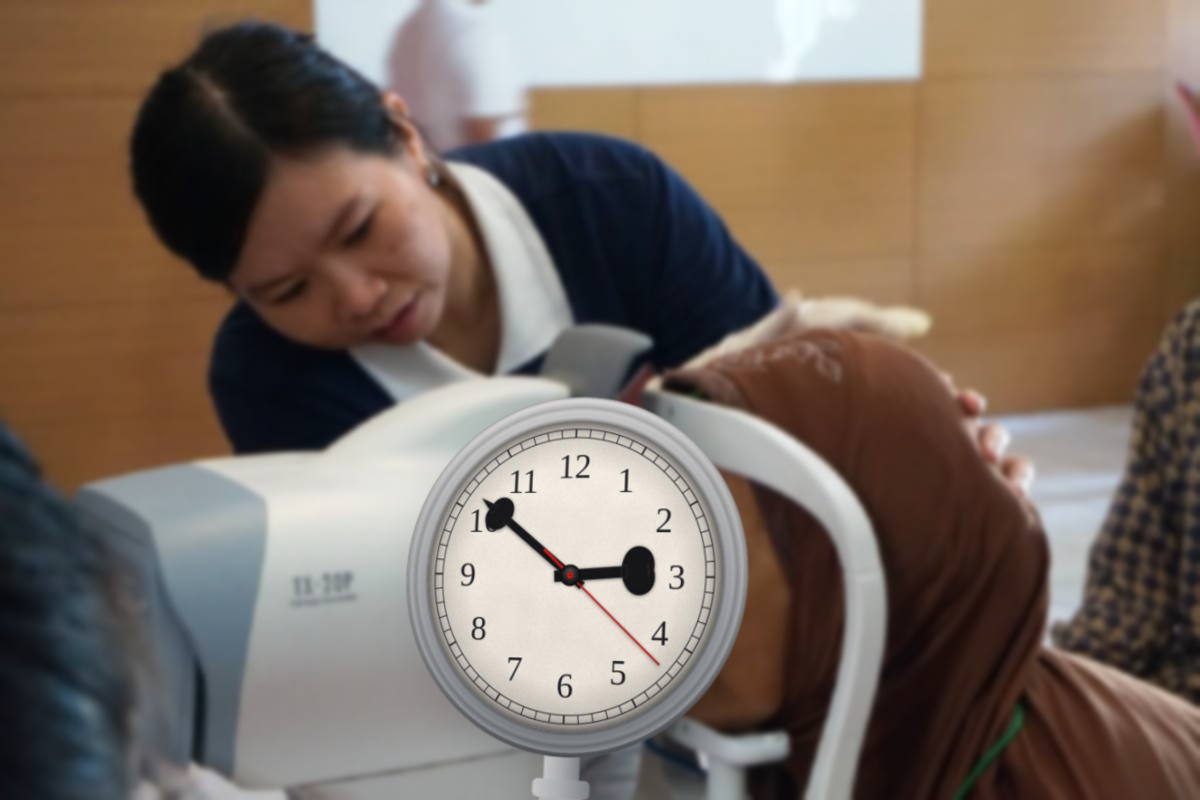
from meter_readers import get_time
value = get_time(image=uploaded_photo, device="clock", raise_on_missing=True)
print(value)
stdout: 2:51:22
